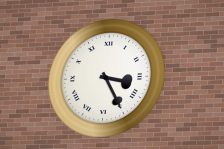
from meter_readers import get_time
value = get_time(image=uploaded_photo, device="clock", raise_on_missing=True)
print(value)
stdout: 3:25
